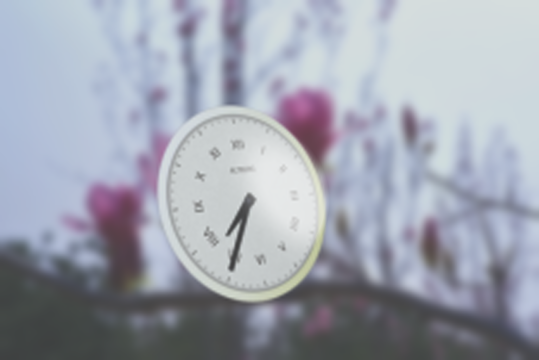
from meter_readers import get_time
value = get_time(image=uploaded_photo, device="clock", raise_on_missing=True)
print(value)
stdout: 7:35
